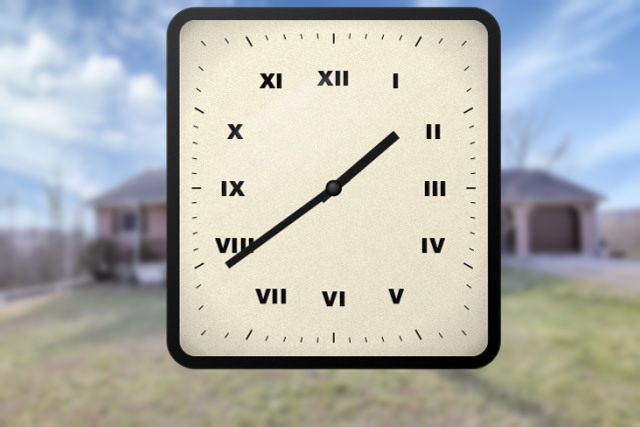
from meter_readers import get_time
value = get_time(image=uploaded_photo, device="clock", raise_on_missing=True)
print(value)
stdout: 1:39
